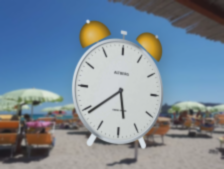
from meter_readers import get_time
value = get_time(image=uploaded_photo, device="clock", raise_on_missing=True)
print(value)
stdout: 5:39
